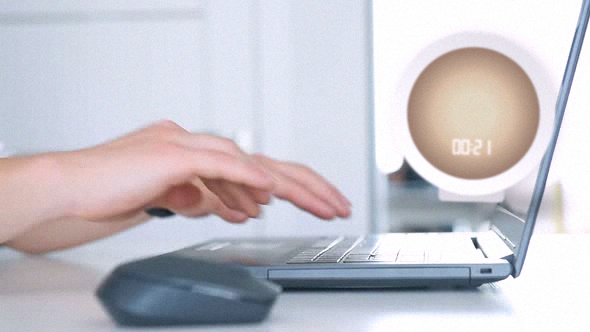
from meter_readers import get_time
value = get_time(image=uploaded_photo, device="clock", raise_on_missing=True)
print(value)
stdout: 0:21
